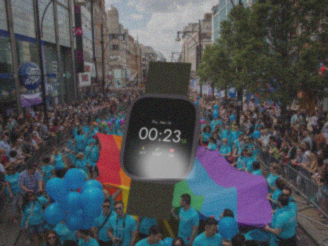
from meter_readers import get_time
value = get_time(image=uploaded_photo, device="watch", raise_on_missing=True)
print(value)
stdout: 0:23
